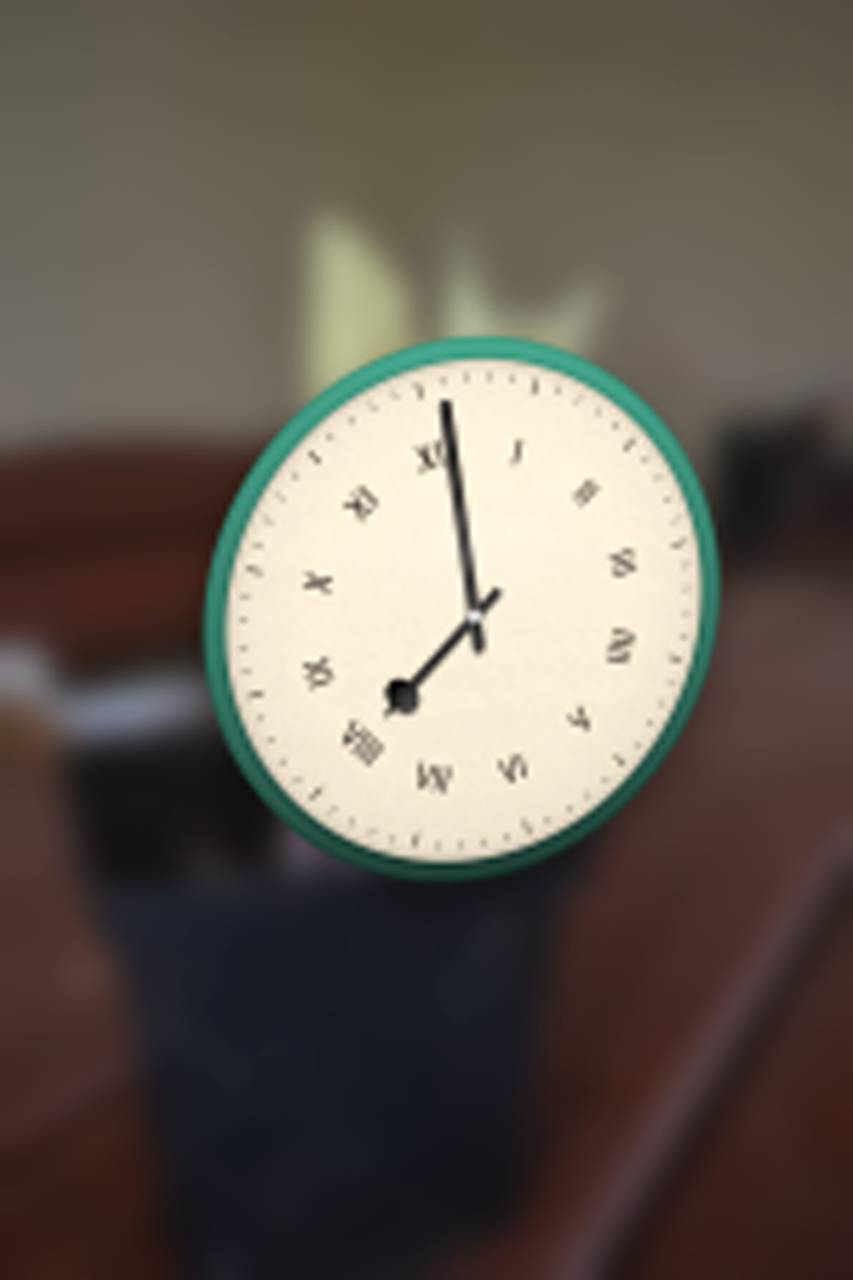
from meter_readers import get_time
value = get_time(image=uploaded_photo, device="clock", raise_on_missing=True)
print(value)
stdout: 8:01
